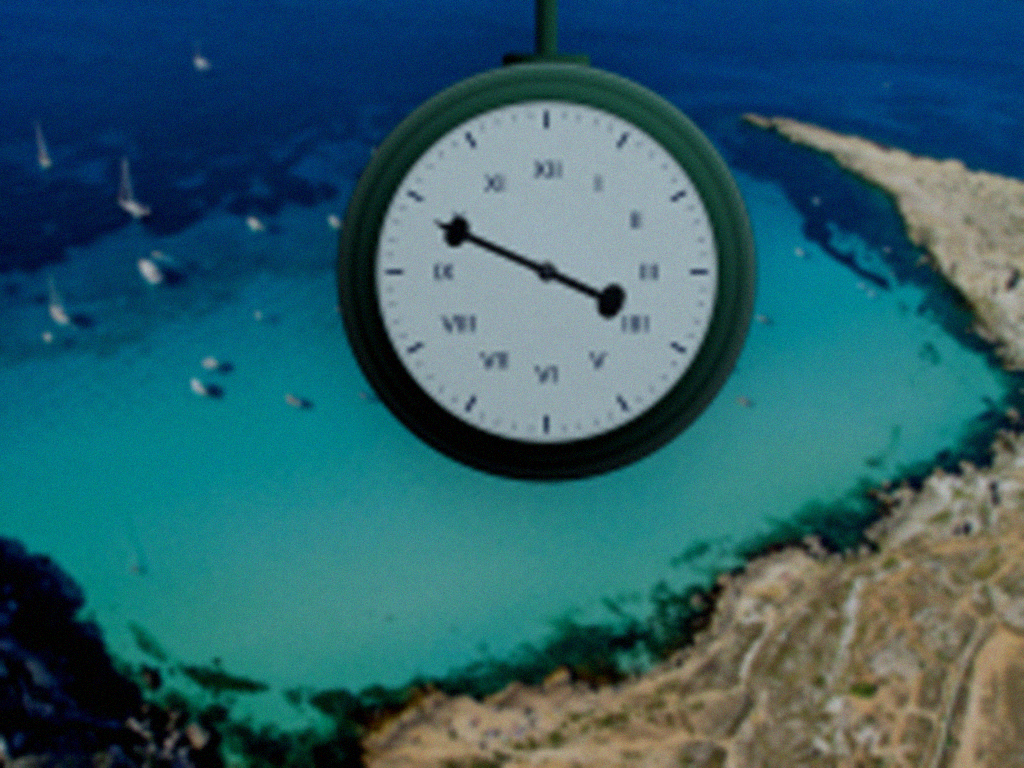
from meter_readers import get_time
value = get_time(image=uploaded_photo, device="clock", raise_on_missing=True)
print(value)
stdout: 3:49
